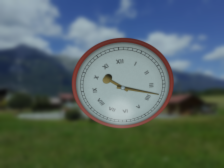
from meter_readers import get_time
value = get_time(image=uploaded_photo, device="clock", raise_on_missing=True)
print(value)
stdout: 10:18
